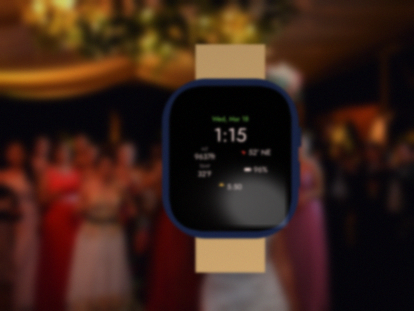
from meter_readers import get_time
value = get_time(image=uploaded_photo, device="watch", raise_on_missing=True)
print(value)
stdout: 1:15
